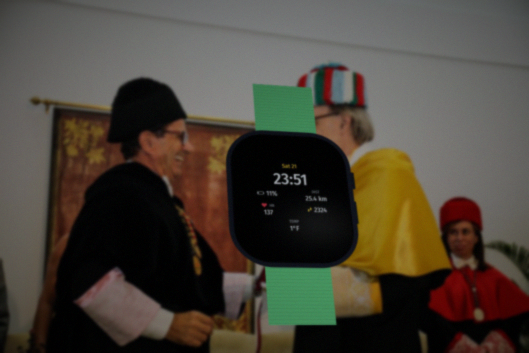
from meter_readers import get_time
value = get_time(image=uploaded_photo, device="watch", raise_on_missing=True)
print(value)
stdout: 23:51
